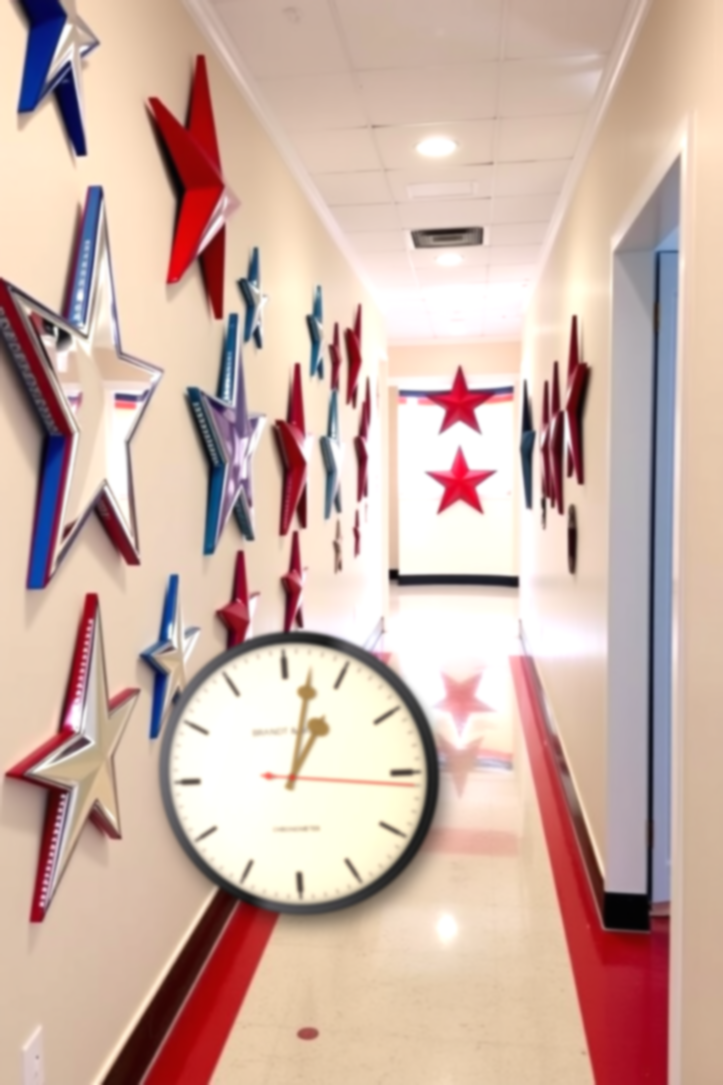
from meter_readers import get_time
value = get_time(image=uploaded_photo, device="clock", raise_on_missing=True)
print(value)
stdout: 1:02:16
